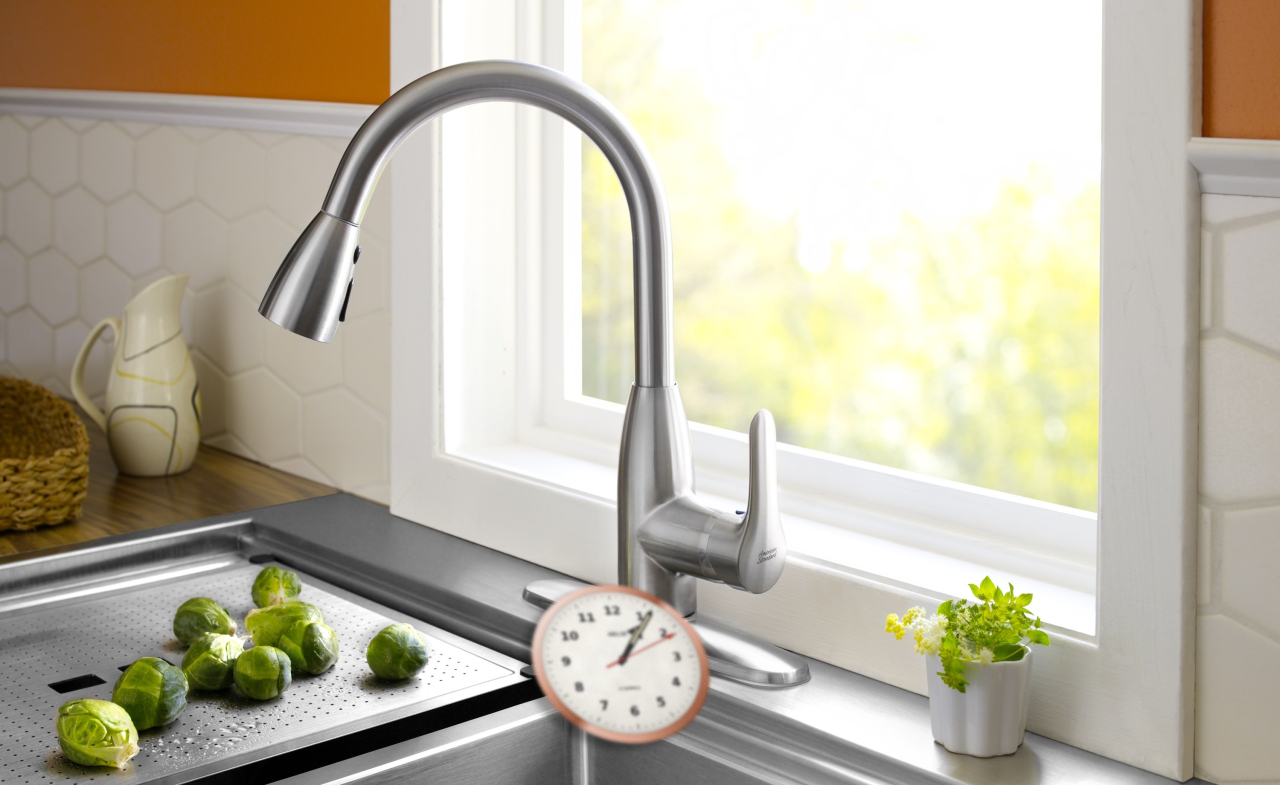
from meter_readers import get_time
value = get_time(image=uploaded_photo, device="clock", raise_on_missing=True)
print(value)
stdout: 1:06:11
